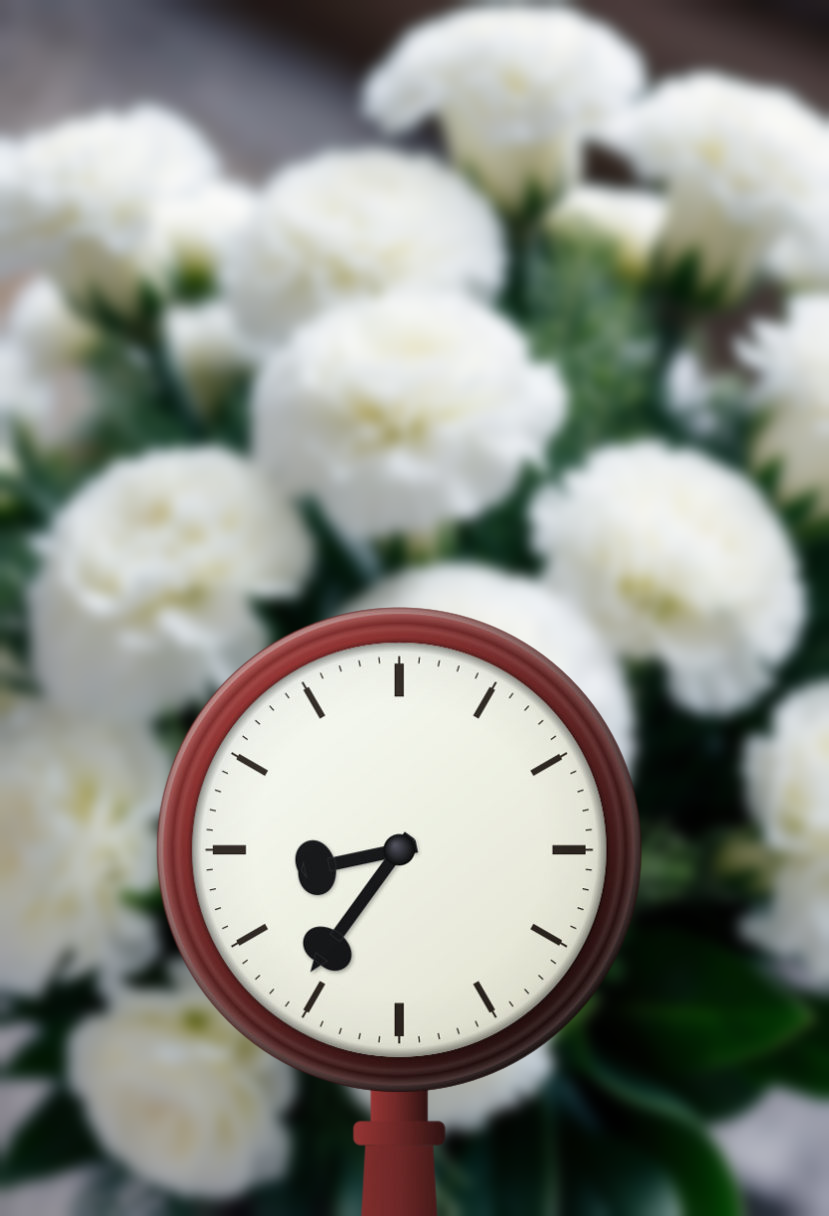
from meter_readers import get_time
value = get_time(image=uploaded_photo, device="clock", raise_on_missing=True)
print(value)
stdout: 8:36
